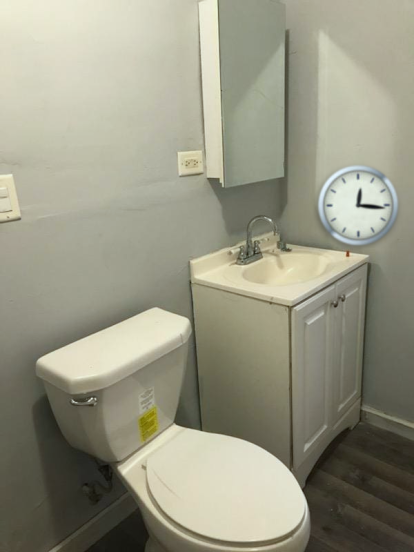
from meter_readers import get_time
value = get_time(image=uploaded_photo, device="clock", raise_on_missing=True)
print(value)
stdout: 12:16
